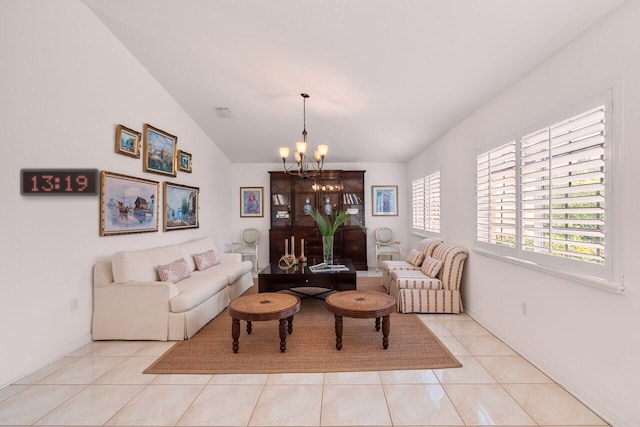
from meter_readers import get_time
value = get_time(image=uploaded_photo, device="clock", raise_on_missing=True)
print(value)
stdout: 13:19
